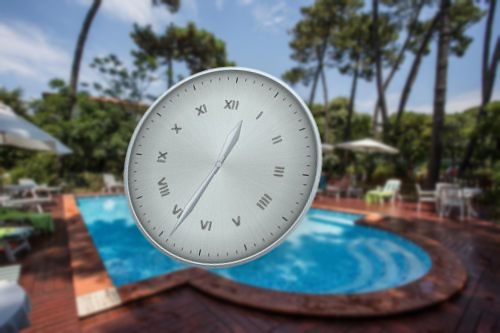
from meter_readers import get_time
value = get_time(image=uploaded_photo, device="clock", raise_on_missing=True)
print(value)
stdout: 12:34
